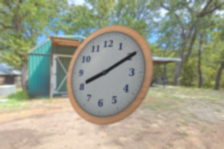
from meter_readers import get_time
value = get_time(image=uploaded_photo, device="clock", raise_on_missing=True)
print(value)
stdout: 8:10
